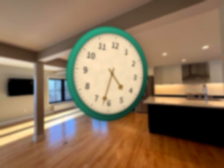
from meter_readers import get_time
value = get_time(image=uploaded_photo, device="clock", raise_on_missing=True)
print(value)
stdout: 4:32
